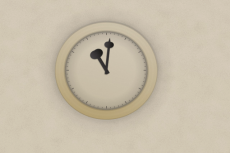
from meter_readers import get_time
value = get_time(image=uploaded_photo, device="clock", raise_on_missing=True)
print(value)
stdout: 11:01
